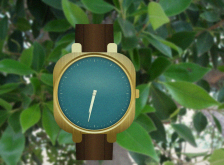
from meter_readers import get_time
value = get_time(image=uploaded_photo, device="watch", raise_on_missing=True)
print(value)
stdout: 6:32
